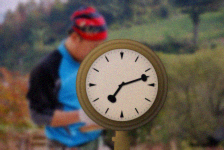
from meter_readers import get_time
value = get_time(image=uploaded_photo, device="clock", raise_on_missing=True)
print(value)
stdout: 7:12
